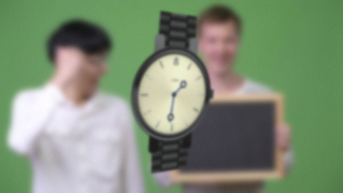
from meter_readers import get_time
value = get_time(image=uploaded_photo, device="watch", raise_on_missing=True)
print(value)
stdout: 1:31
